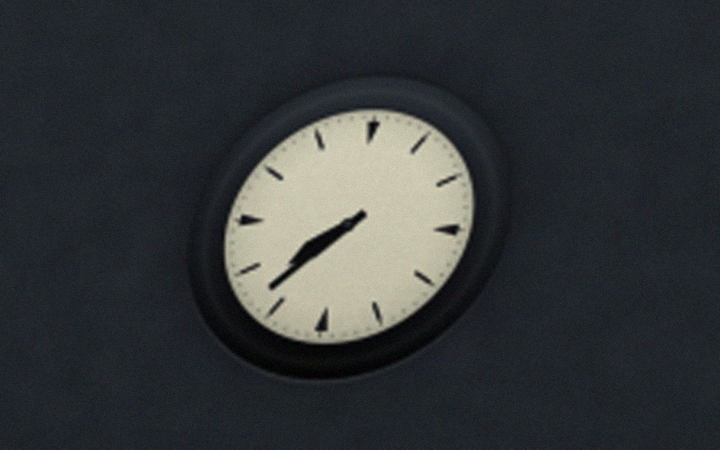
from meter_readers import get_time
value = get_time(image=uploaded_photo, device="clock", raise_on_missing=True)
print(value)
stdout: 7:37
